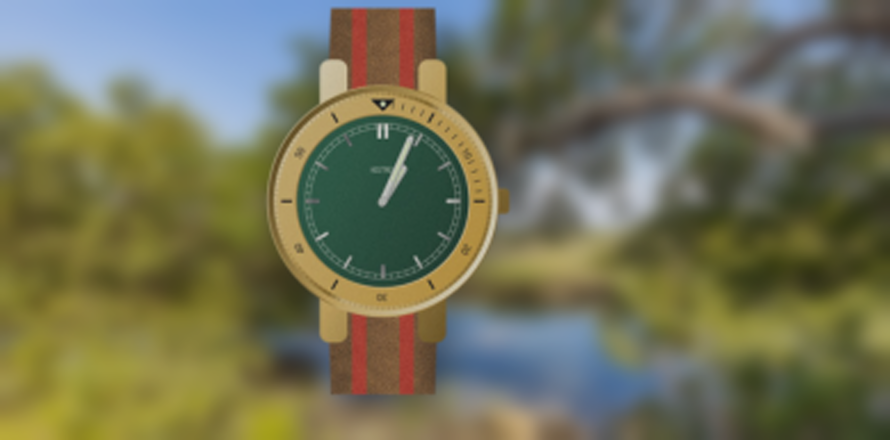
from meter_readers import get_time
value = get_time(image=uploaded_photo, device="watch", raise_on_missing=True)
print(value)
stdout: 1:04
